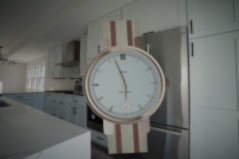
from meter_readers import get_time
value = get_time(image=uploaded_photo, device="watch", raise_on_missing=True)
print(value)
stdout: 5:57
